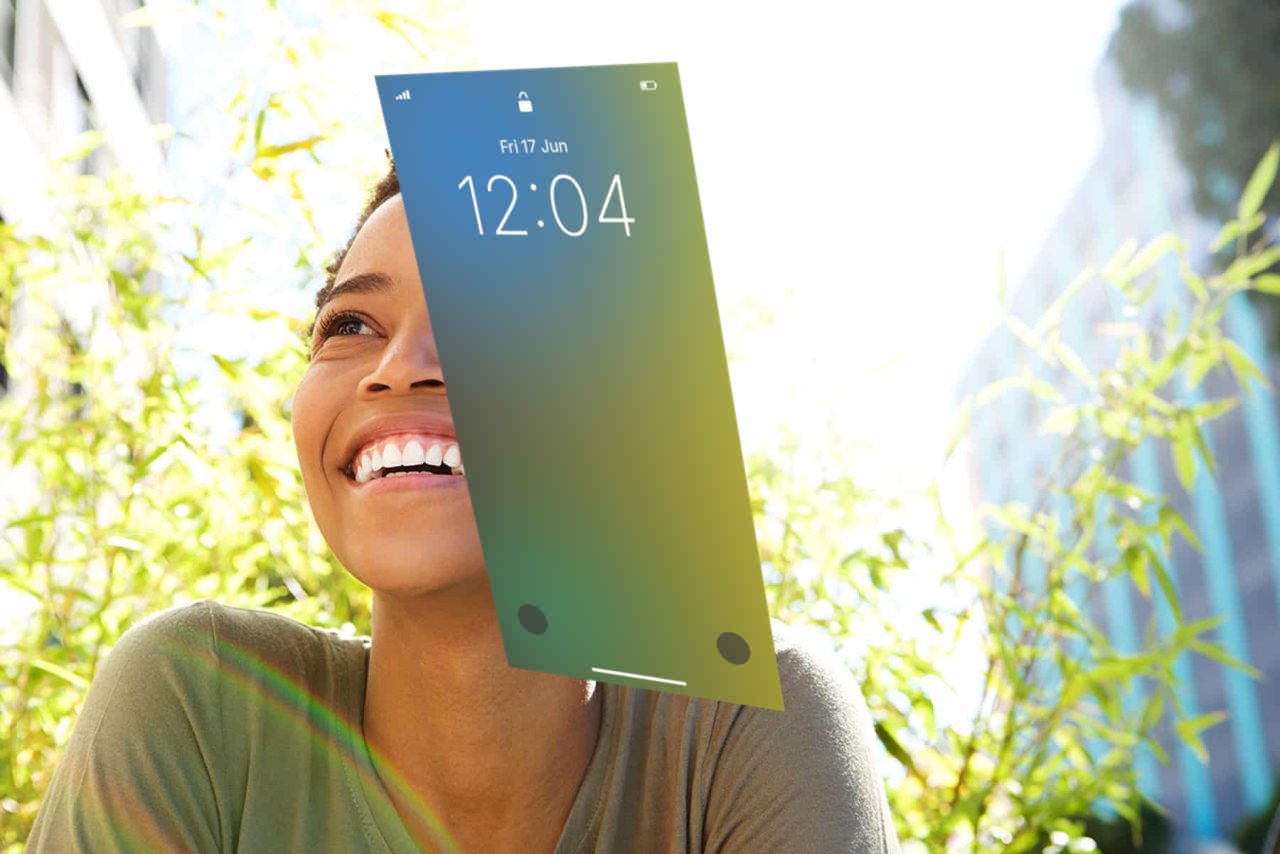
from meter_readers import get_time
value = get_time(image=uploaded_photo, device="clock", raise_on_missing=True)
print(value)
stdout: 12:04
